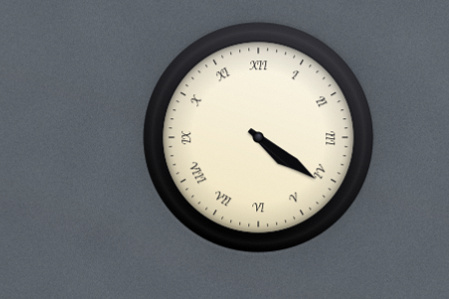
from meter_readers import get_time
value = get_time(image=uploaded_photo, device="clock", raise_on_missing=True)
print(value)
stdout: 4:21
